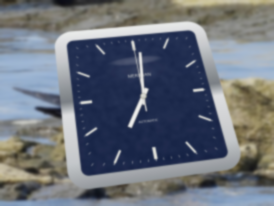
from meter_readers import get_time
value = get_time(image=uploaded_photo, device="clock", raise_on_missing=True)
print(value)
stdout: 7:01:00
